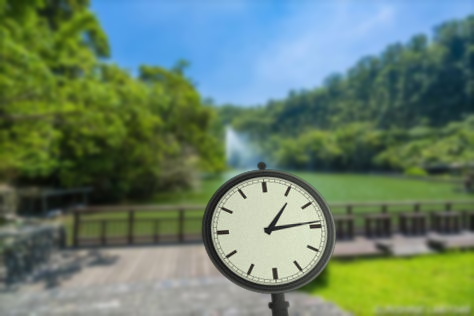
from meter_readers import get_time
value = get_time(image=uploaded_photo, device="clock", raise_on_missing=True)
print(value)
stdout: 1:14
